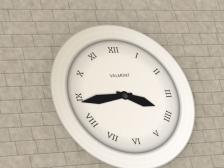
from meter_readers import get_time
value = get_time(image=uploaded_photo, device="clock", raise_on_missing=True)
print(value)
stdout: 3:44
